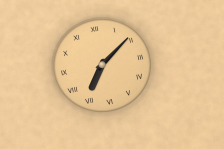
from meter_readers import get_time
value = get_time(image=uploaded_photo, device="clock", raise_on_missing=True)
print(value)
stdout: 7:09
